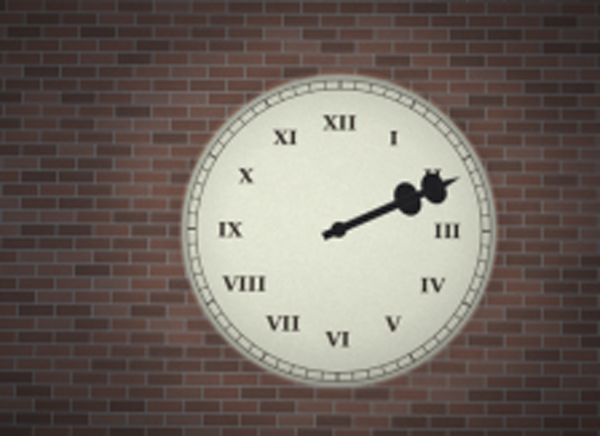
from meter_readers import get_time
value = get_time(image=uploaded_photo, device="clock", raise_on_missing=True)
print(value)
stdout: 2:11
